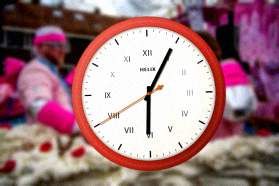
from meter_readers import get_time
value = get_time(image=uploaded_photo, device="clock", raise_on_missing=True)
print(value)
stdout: 6:04:40
